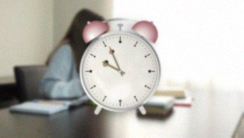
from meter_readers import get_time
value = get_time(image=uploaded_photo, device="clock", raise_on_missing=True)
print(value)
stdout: 9:56
